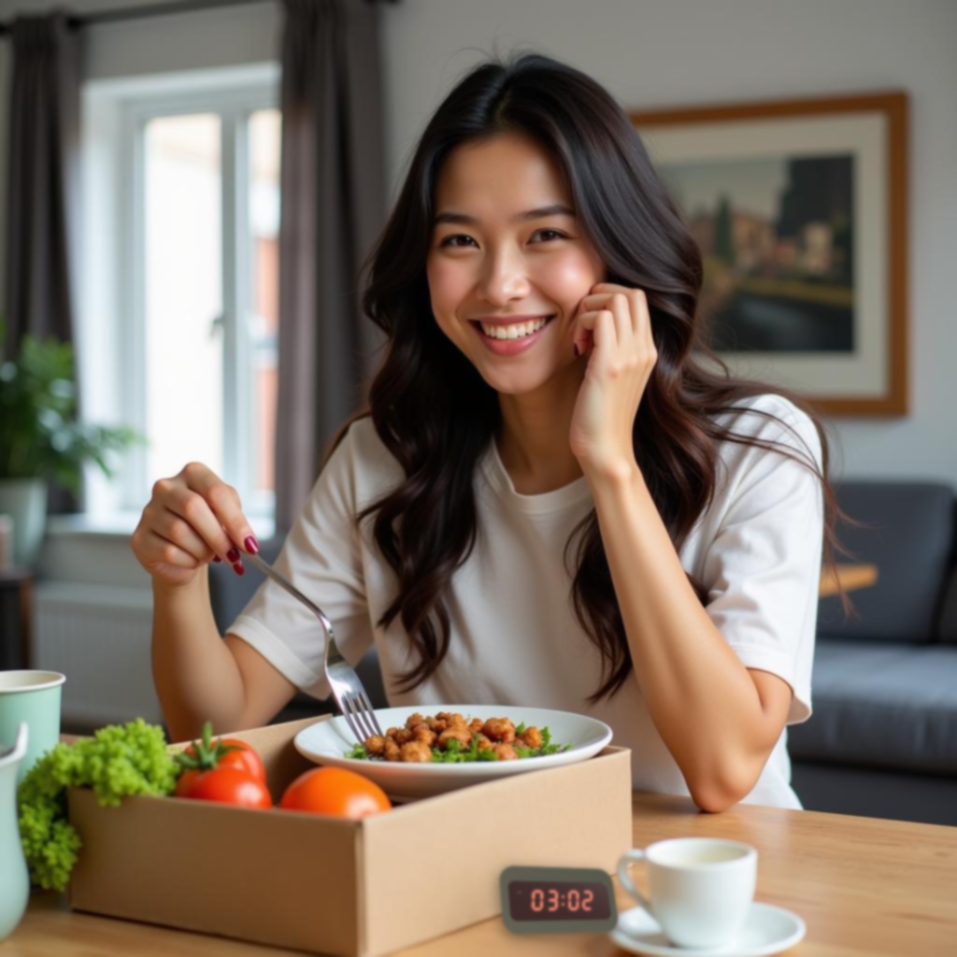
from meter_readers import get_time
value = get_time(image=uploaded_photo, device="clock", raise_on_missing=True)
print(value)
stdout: 3:02
